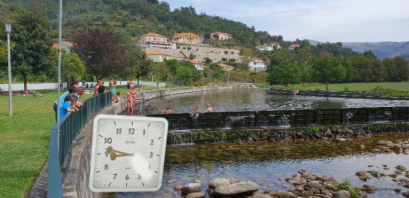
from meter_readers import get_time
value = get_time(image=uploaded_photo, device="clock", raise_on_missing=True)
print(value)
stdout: 8:47
